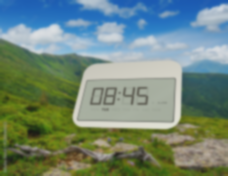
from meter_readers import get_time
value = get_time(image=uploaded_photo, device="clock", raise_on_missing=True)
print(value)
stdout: 8:45
